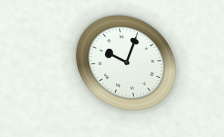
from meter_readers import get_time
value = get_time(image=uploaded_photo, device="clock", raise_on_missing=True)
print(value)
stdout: 10:05
